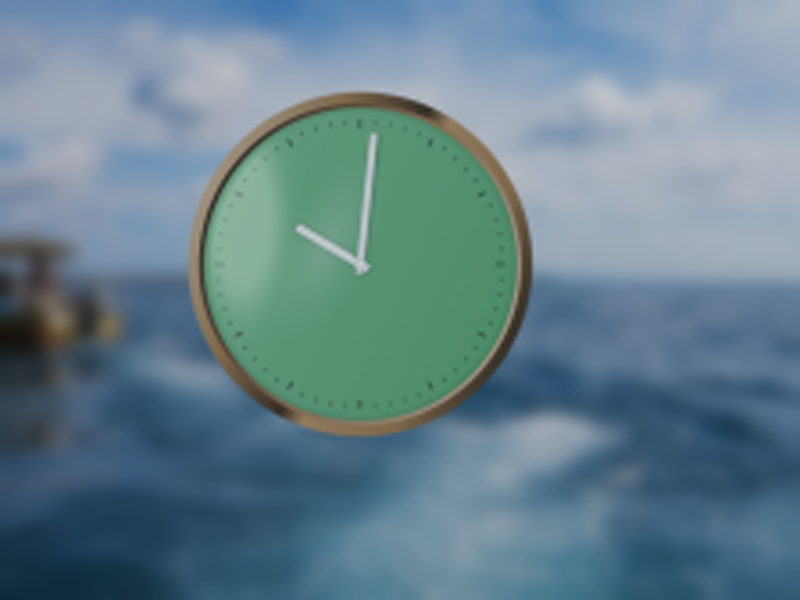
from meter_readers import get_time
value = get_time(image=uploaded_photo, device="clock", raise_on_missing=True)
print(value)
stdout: 10:01
